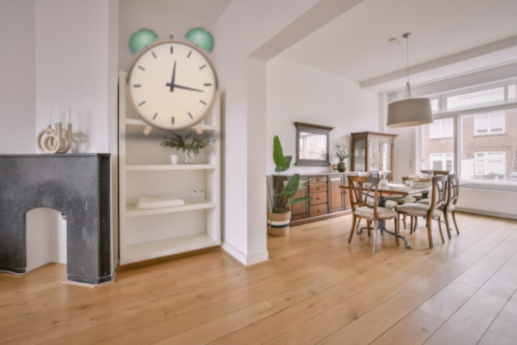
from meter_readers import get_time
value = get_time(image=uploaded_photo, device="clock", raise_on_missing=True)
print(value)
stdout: 12:17
